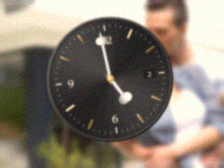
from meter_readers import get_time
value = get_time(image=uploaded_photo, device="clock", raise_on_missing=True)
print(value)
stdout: 4:59
